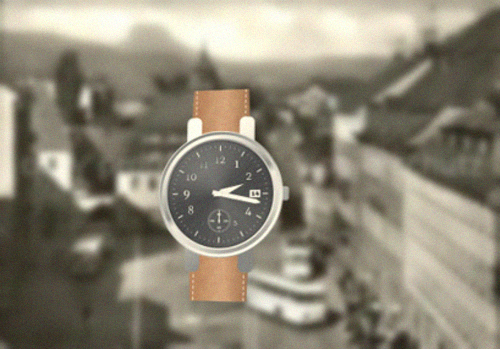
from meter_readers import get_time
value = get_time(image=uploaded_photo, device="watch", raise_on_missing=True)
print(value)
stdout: 2:17
